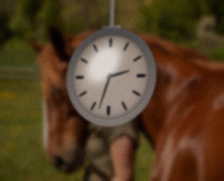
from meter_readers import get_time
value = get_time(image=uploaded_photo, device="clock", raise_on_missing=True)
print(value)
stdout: 2:33
